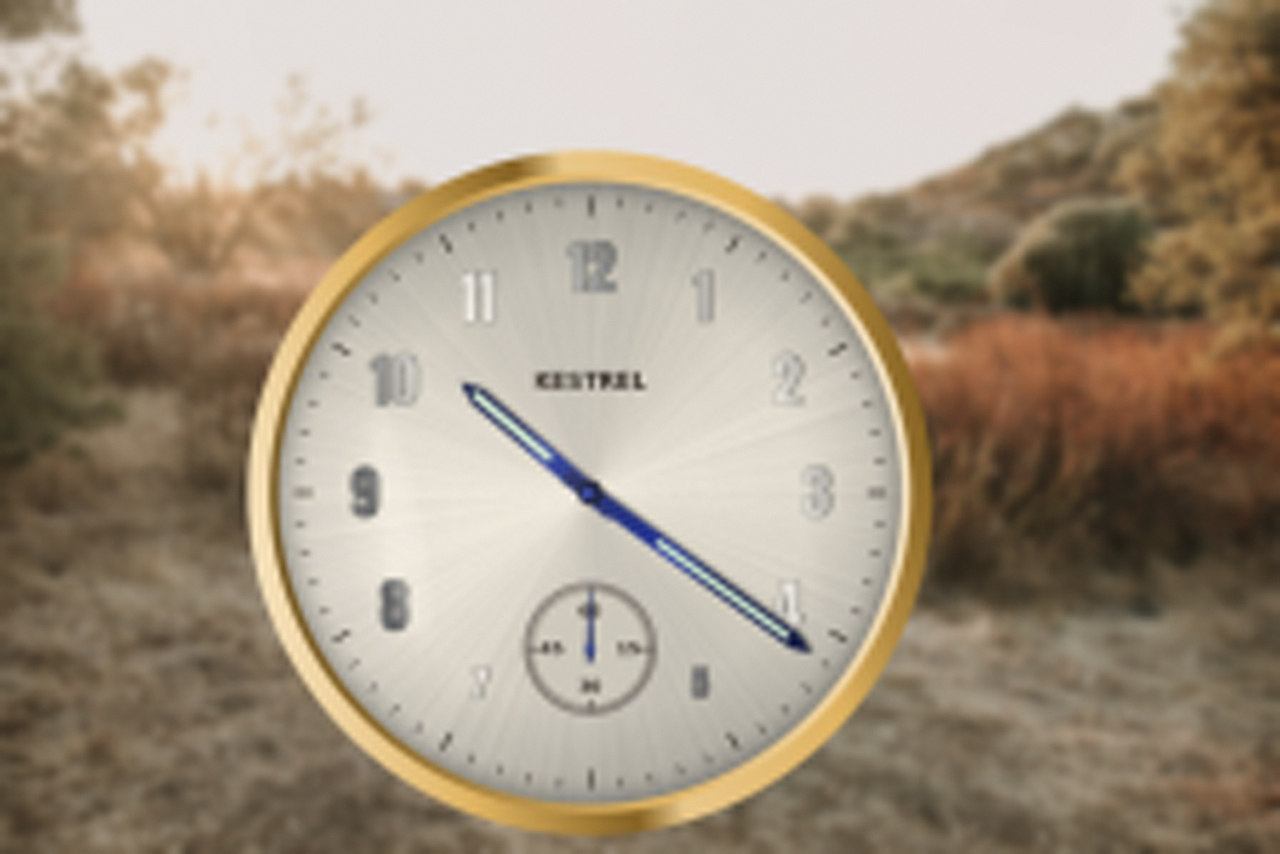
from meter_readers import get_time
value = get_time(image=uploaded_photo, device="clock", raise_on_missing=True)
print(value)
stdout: 10:21
